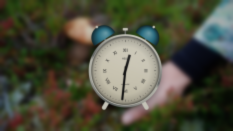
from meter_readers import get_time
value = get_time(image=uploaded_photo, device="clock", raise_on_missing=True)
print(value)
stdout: 12:31
